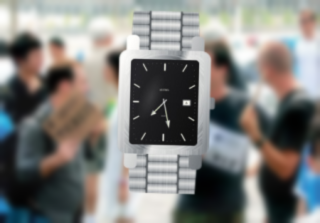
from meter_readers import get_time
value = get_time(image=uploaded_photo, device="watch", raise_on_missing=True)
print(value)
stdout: 7:28
